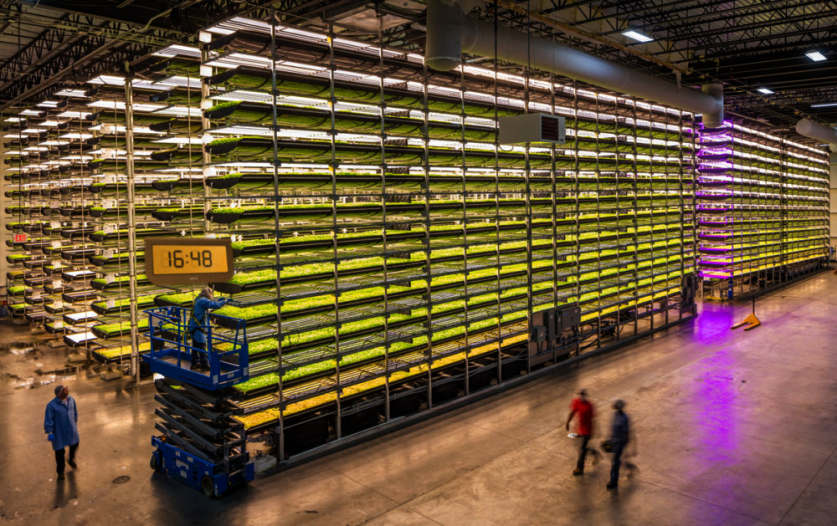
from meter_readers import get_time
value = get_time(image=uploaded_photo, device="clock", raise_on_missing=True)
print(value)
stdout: 16:48
